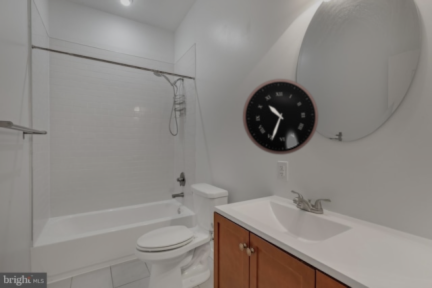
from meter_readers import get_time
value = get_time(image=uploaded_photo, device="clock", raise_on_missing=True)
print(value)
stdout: 10:34
